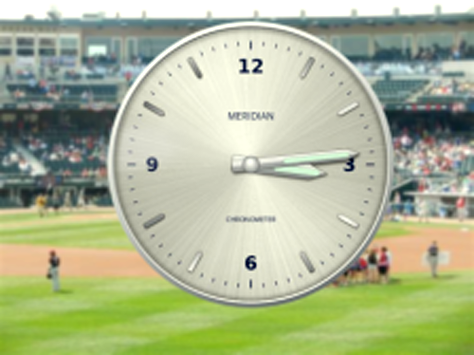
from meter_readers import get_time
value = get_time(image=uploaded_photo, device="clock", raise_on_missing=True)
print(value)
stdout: 3:14
